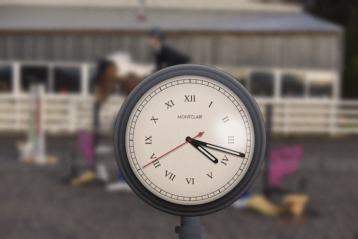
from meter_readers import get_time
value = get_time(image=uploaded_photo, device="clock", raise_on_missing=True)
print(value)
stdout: 4:17:40
